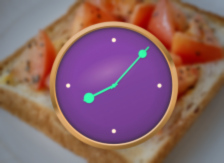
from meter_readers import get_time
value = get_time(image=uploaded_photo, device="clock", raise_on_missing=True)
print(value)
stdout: 8:07
